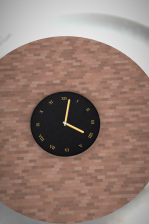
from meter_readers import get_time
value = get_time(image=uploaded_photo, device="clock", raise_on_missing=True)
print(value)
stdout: 4:02
